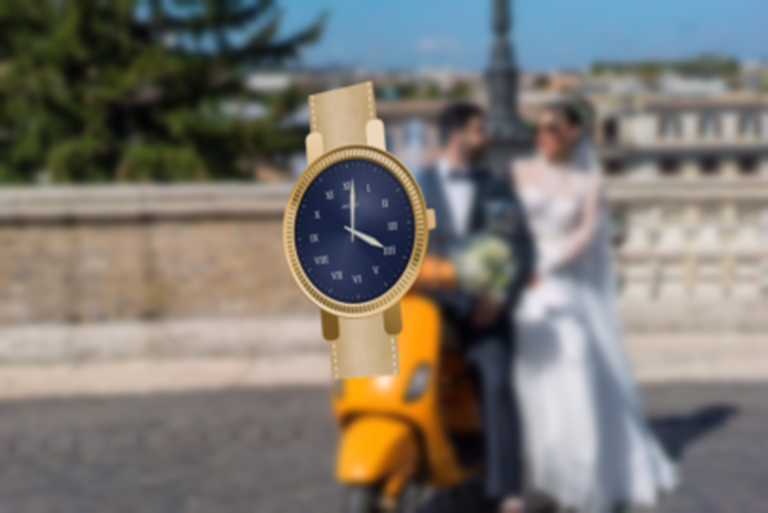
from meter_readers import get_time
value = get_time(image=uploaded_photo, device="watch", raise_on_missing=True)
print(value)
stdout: 4:01
